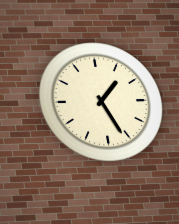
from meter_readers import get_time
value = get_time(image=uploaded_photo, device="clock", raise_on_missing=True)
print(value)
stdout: 1:26
